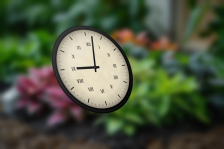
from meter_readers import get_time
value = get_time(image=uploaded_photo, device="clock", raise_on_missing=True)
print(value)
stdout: 9:02
